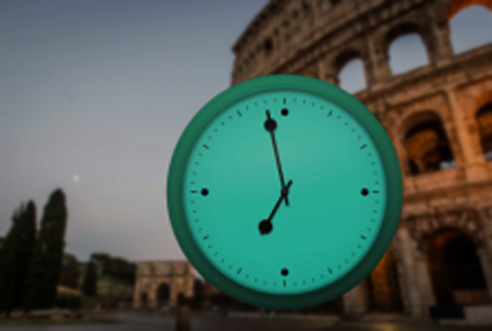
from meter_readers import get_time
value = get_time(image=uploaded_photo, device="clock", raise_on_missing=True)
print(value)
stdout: 6:58
